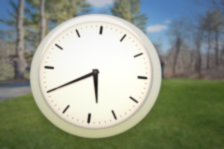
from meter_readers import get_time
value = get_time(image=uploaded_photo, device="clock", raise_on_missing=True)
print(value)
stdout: 5:40
